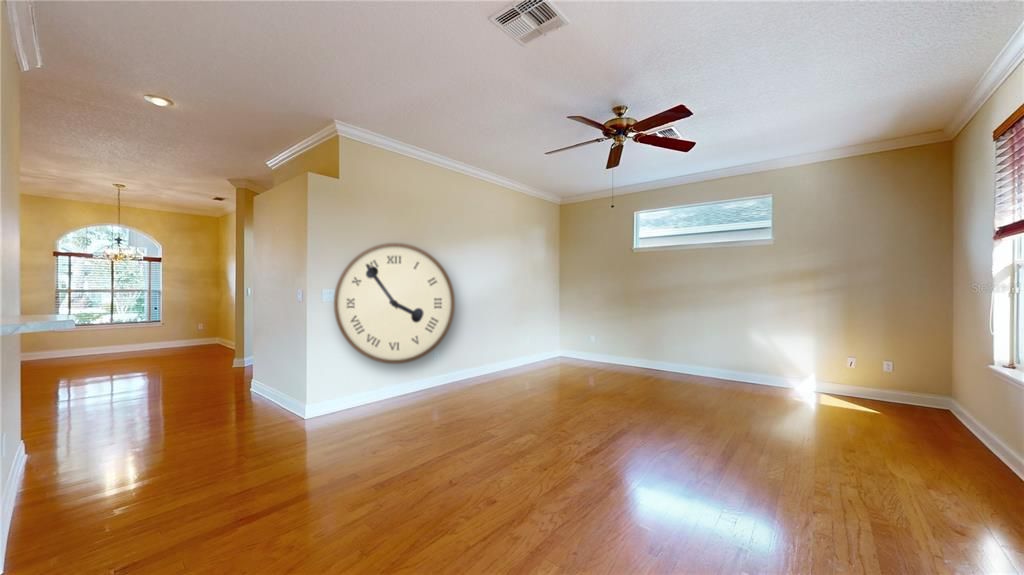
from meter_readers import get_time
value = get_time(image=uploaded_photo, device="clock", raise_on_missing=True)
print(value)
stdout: 3:54
